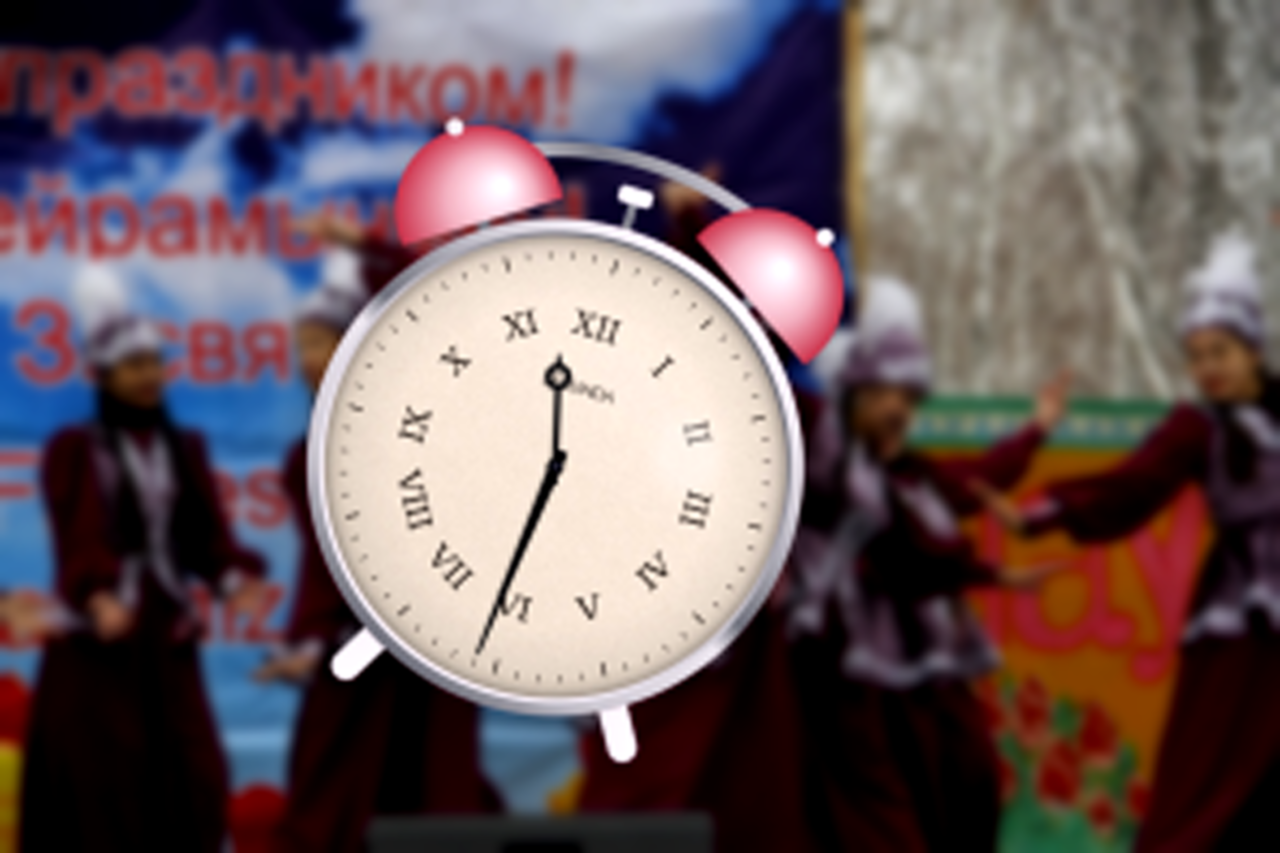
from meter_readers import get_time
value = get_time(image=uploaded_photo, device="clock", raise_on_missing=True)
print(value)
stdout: 11:31
